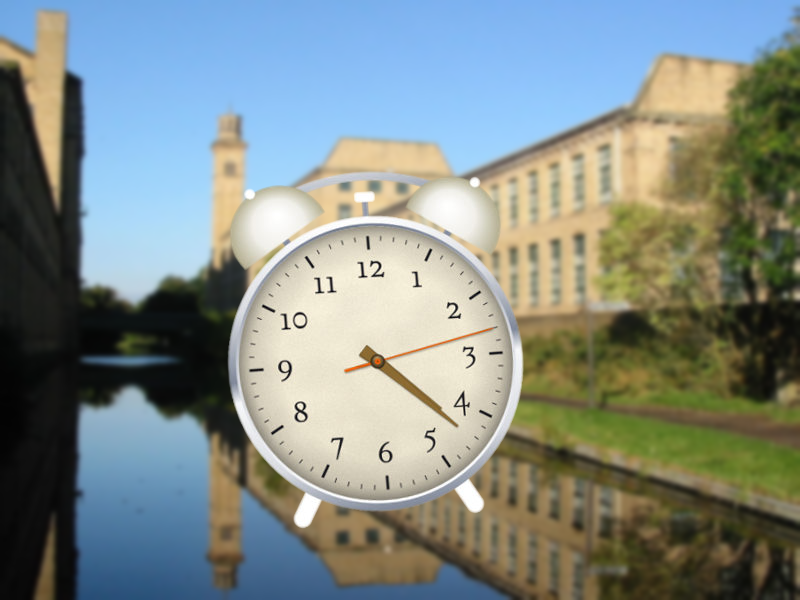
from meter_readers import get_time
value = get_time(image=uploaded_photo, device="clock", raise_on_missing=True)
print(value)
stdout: 4:22:13
